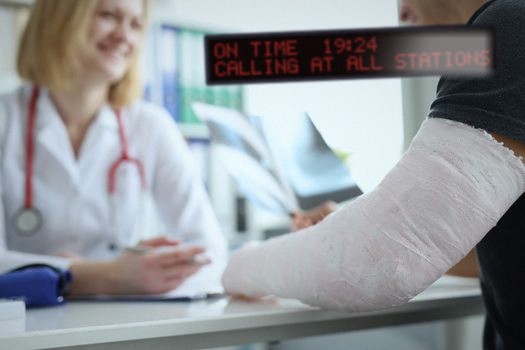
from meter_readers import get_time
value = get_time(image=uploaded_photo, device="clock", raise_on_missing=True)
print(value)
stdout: 19:24
